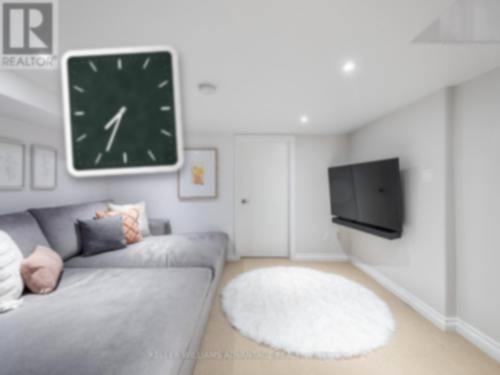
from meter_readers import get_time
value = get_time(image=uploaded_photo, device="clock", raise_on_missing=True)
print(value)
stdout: 7:34
